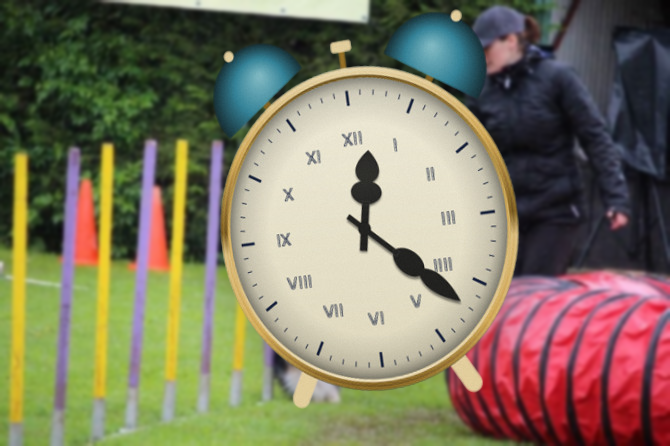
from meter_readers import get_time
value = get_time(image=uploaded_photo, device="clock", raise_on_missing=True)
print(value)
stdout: 12:22
